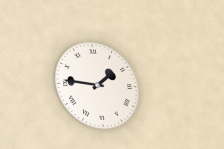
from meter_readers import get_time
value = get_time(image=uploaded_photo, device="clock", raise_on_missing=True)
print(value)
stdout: 1:46
